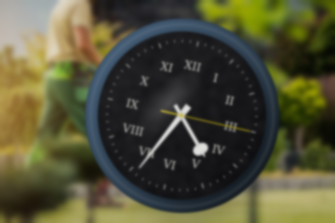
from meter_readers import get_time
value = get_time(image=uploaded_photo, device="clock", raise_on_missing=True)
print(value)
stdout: 4:34:15
